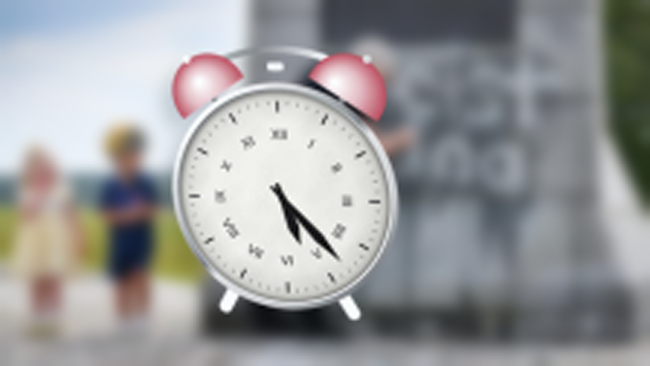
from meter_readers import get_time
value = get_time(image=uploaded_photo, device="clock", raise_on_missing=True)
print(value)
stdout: 5:23
